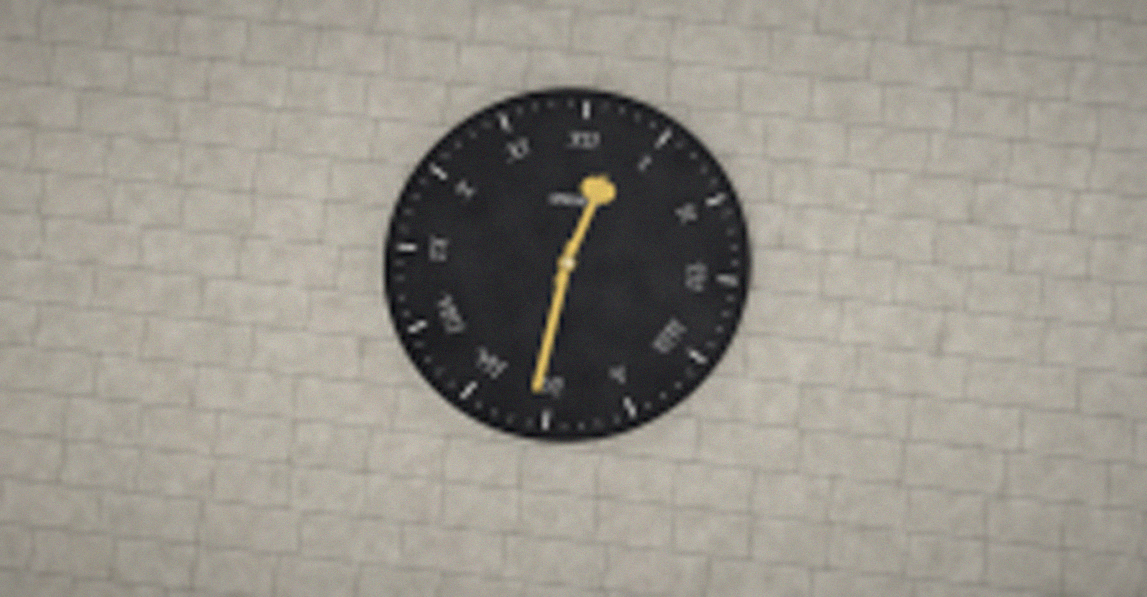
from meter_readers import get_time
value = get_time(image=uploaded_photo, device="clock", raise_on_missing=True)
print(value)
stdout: 12:31
